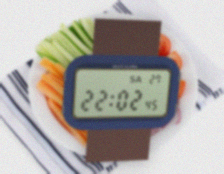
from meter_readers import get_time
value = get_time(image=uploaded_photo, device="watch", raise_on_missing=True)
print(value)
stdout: 22:02
